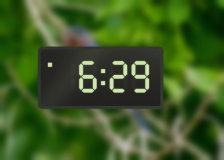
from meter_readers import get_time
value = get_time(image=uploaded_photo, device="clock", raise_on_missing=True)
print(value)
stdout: 6:29
